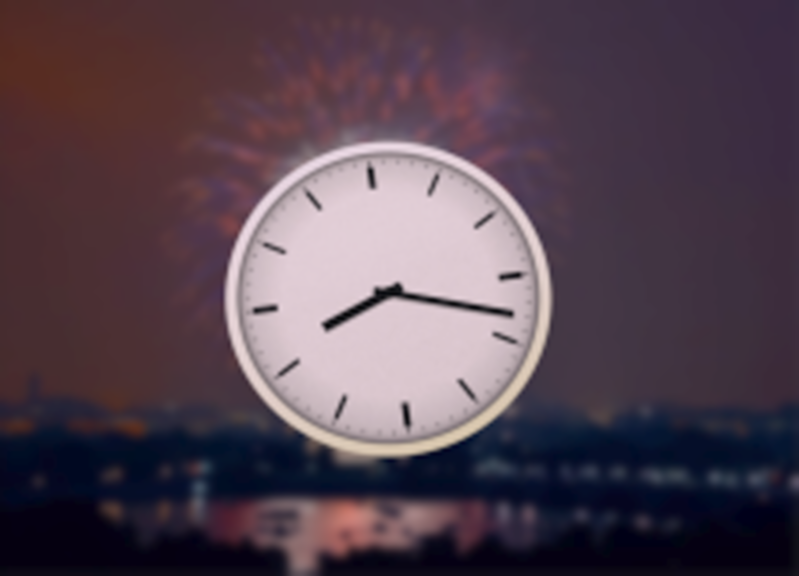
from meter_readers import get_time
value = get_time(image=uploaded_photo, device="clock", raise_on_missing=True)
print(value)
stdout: 8:18
